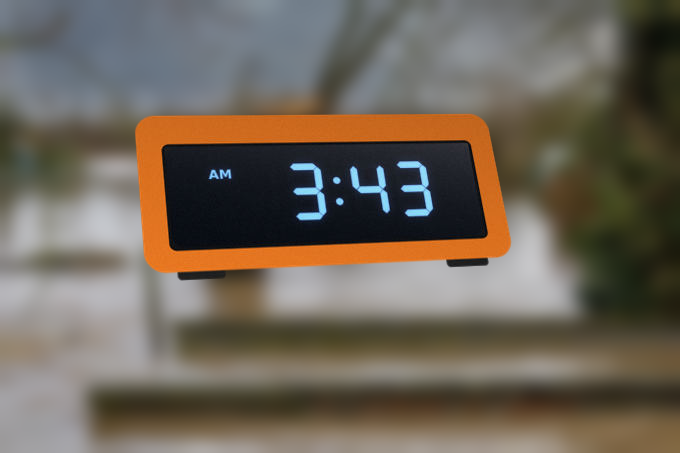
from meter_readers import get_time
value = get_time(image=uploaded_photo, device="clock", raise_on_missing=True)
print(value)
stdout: 3:43
